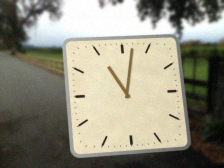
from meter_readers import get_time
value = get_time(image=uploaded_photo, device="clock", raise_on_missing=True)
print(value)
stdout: 11:02
